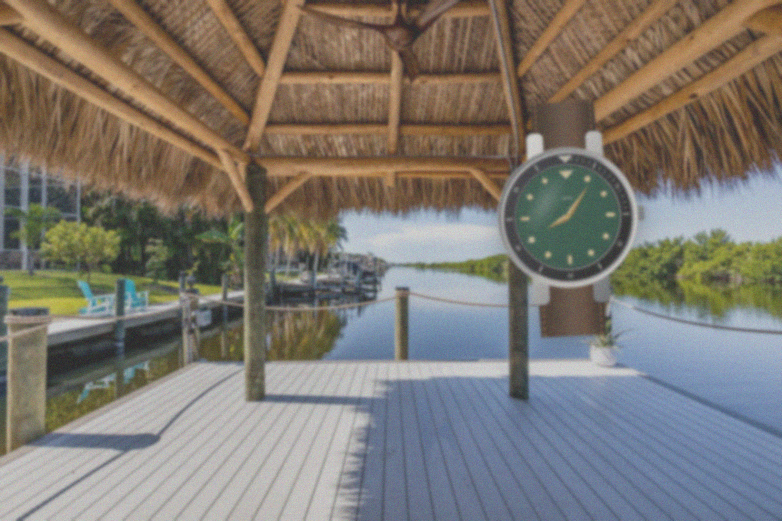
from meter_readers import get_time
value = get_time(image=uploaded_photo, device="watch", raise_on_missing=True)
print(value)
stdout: 8:06
